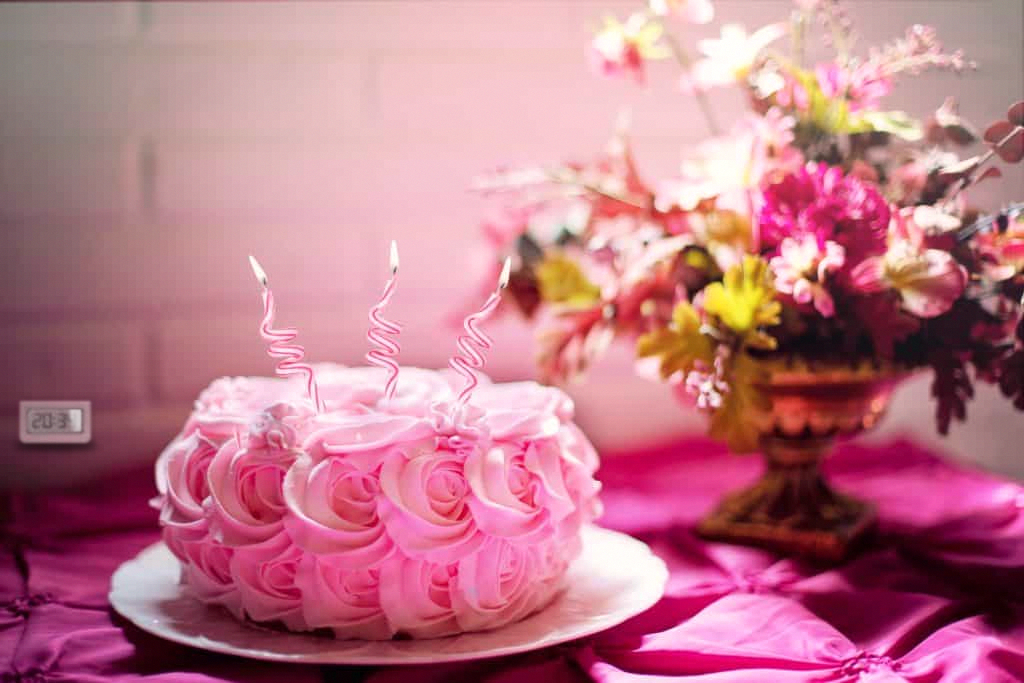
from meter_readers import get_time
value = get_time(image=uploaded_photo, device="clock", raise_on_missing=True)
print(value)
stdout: 20:34
